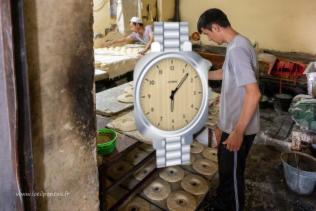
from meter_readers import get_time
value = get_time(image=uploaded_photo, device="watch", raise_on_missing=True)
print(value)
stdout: 6:07
